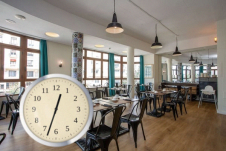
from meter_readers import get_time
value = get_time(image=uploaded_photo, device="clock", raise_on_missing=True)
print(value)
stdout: 12:33
